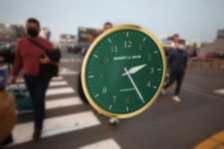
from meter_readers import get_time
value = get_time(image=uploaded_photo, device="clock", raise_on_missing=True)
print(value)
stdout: 2:25
